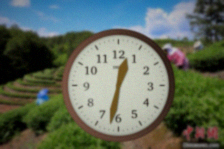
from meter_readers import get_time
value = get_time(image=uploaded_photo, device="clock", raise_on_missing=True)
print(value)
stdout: 12:32
